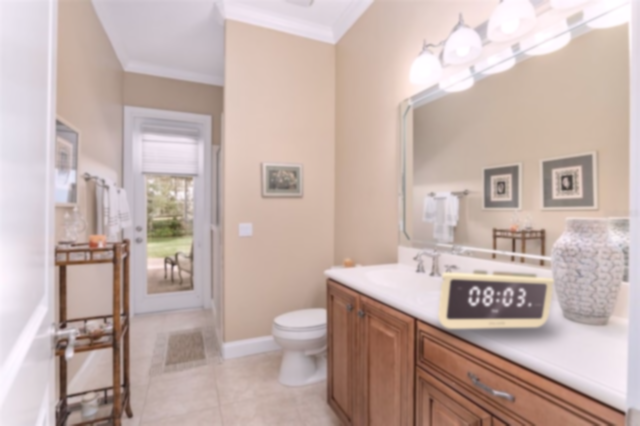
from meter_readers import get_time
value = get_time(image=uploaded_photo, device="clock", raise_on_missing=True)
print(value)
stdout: 8:03
